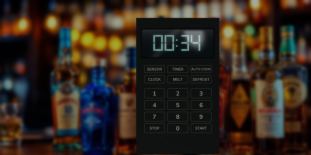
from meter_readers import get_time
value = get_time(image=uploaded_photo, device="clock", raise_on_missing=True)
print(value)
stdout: 0:34
